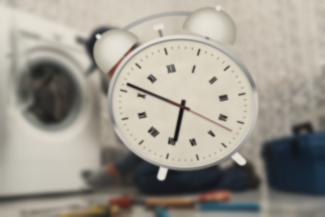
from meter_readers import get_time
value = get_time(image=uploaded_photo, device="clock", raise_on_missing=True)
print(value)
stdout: 6:51:22
